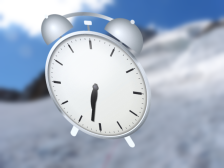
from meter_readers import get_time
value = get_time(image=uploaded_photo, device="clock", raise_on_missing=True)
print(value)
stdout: 6:32
